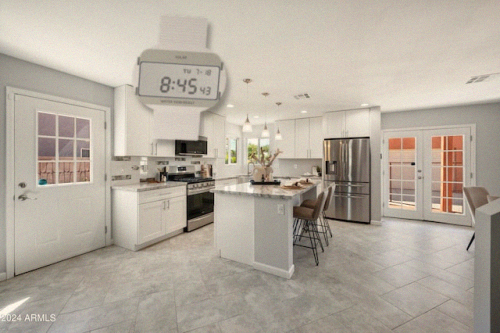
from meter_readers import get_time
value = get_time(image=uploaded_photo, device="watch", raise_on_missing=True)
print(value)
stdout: 8:45
